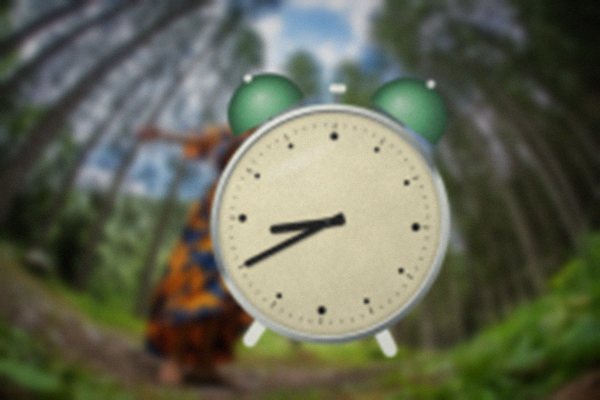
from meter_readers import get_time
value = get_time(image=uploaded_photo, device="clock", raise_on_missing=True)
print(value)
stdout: 8:40
